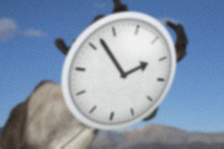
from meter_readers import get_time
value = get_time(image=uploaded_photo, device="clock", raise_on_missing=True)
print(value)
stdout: 1:52
